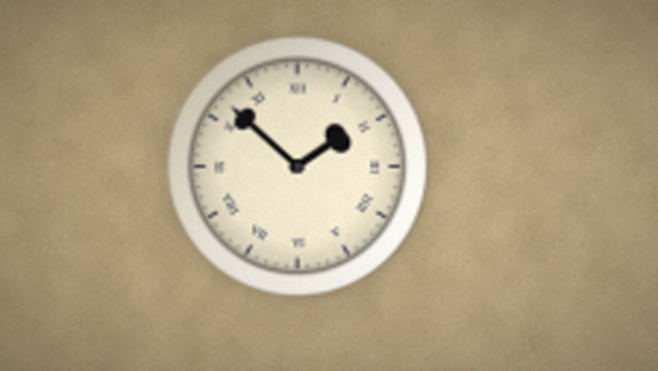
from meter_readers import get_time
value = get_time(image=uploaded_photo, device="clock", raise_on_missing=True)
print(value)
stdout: 1:52
